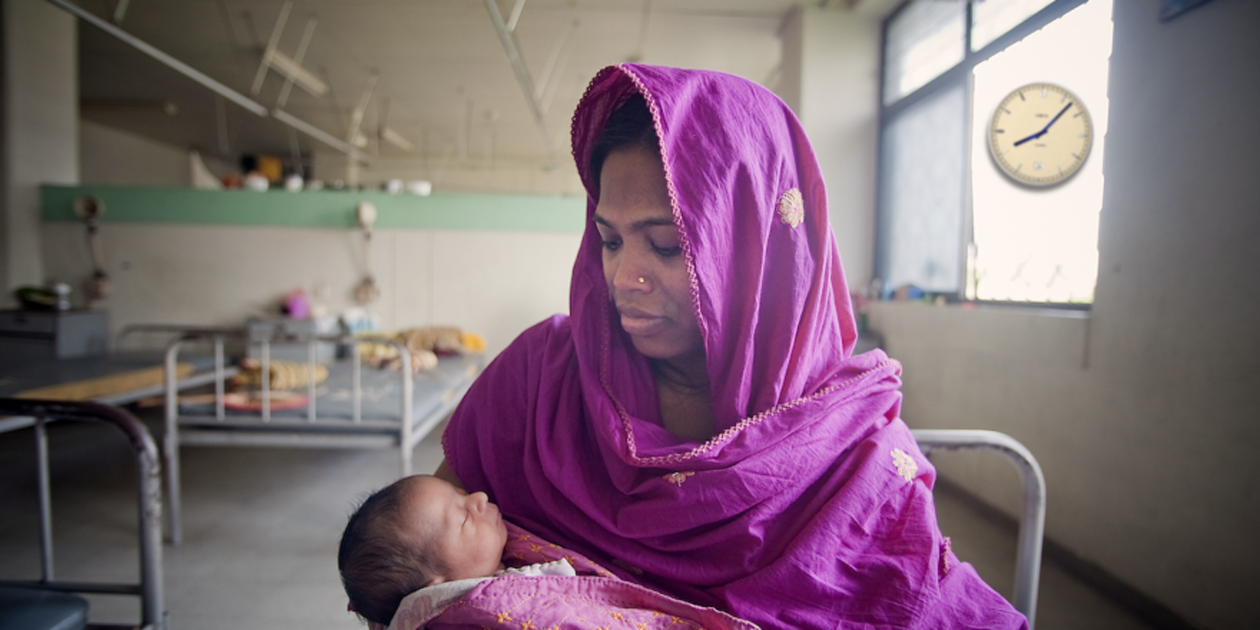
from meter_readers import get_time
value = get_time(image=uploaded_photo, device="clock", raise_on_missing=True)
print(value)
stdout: 8:07
